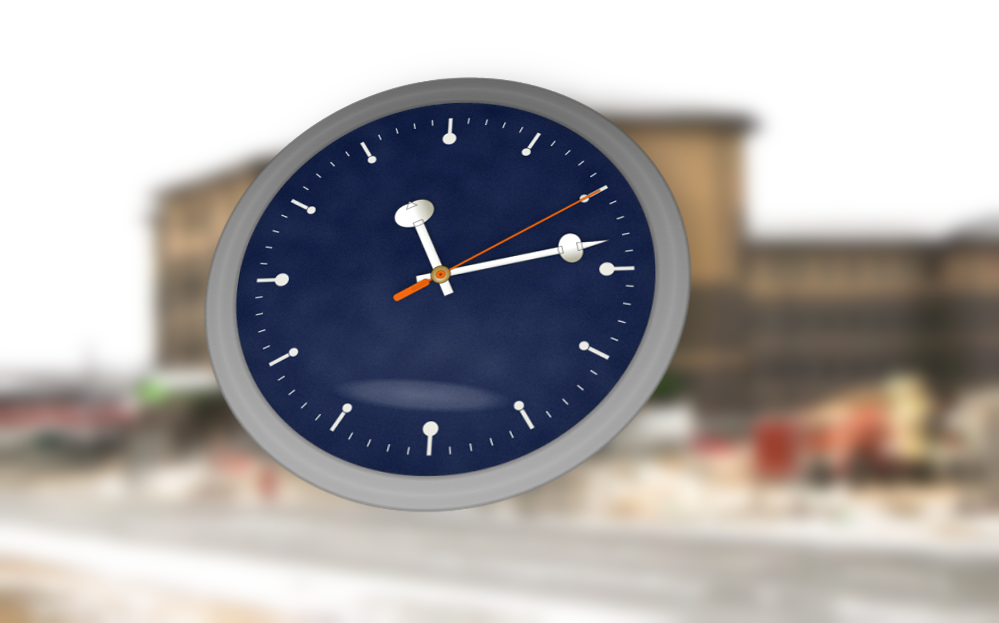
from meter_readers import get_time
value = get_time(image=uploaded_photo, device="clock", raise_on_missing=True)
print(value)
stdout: 11:13:10
